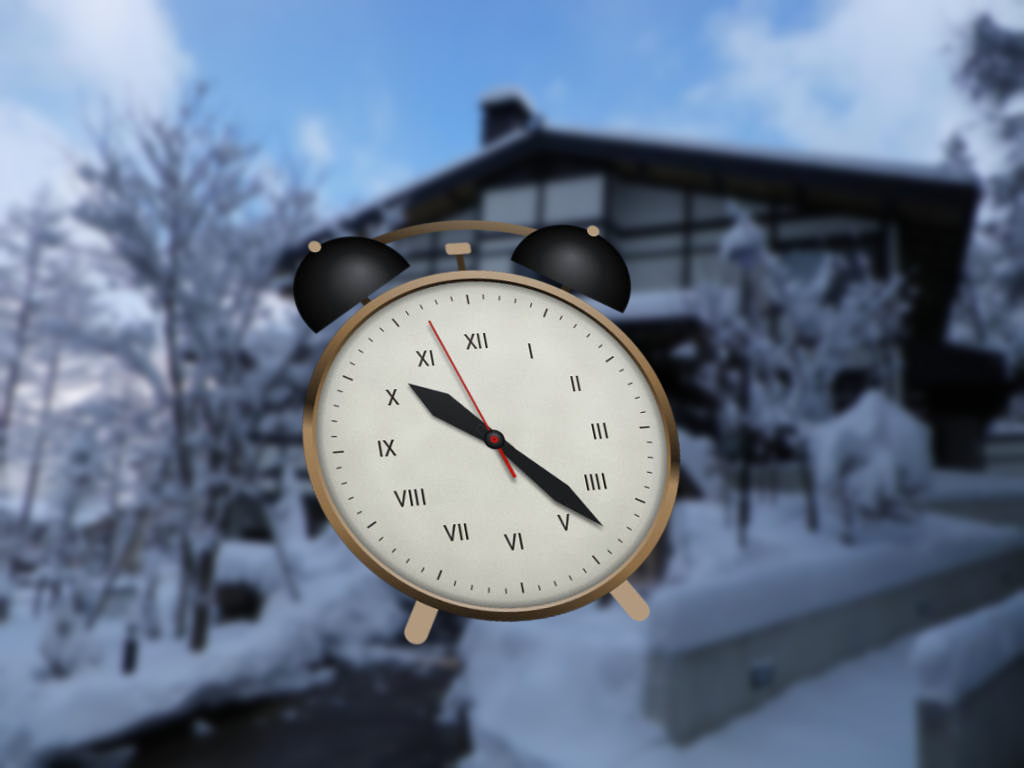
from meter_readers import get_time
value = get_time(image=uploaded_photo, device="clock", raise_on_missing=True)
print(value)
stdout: 10:22:57
